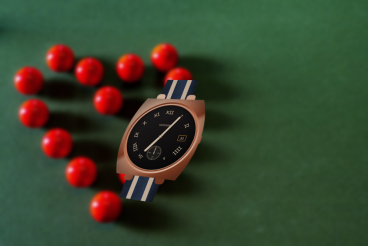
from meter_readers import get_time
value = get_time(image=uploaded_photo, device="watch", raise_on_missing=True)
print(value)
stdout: 7:05
